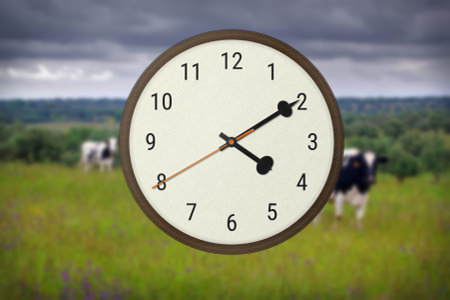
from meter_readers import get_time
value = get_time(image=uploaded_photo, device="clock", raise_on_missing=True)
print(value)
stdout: 4:09:40
